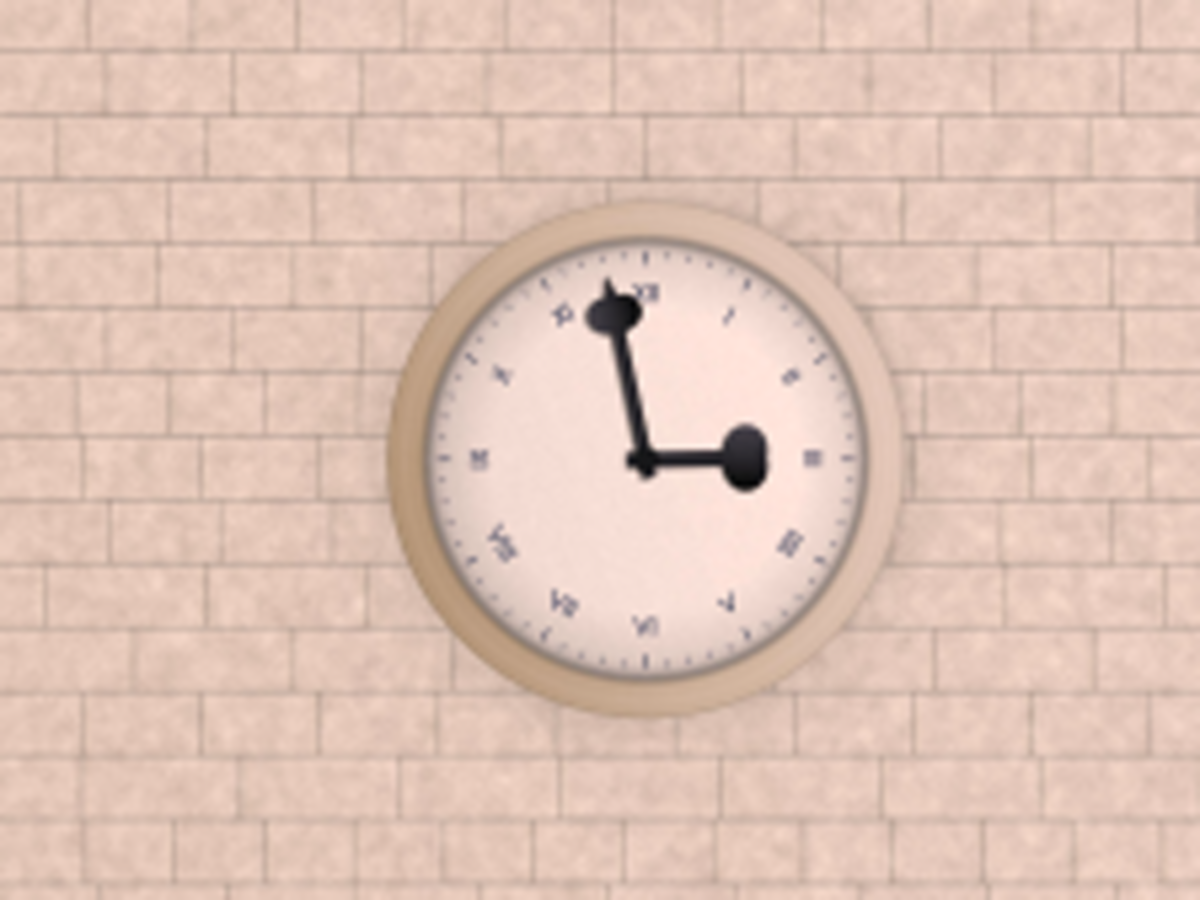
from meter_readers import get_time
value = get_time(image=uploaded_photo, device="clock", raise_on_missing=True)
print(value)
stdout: 2:58
